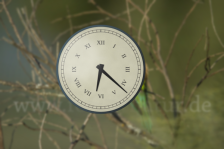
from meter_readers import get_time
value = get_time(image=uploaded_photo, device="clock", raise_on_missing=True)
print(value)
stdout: 6:22
